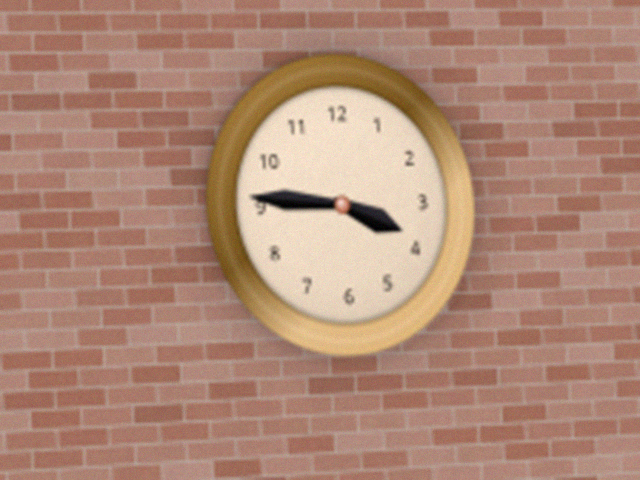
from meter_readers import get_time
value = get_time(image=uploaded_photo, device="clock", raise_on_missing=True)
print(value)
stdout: 3:46
